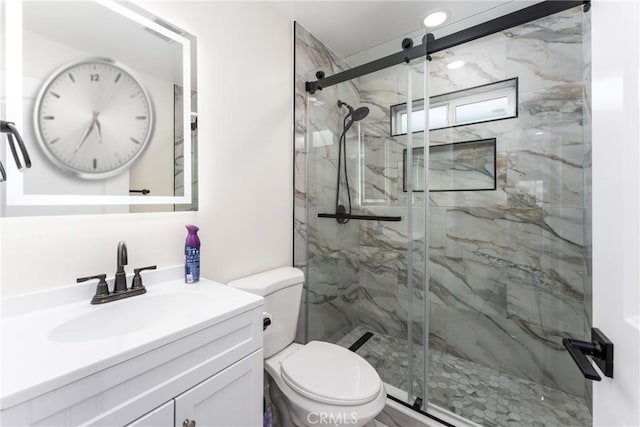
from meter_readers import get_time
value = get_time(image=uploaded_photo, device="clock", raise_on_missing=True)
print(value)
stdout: 5:35
